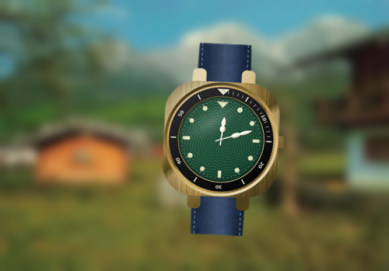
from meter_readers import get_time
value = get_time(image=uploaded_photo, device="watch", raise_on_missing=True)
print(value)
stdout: 12:12
